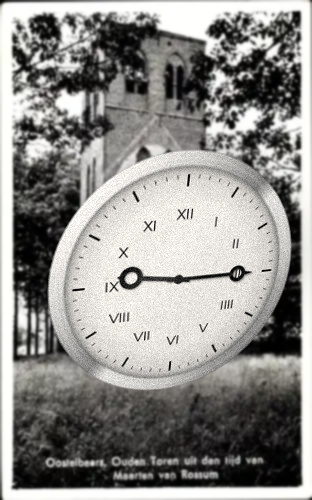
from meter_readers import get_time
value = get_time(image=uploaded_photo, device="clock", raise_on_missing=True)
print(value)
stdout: 9:15
